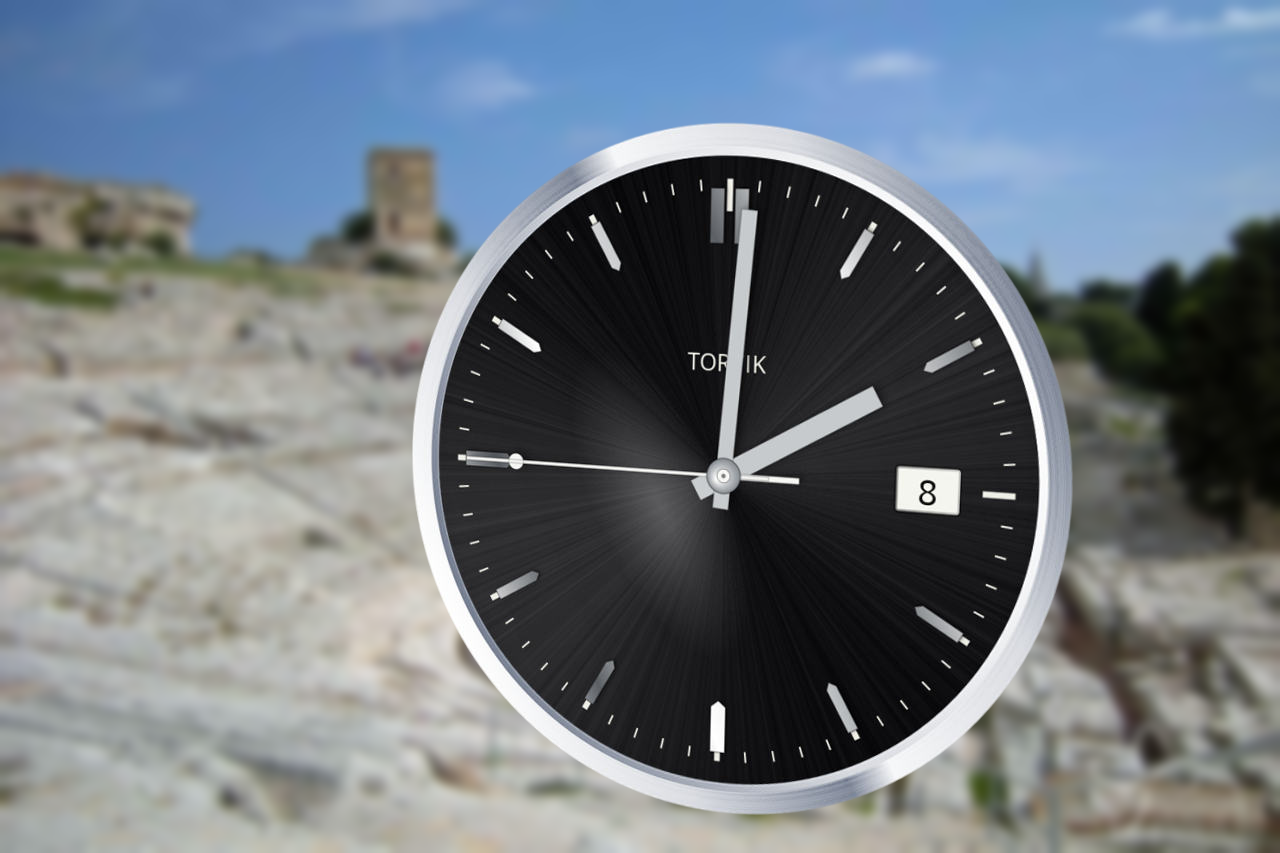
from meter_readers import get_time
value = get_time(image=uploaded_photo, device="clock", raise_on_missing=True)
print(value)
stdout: 2:00:45
